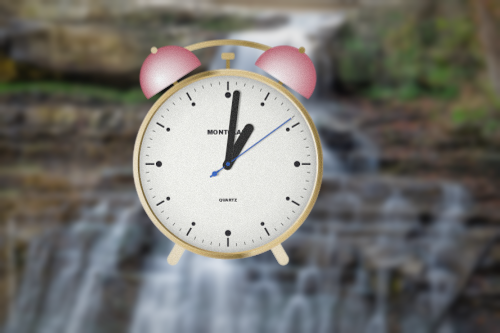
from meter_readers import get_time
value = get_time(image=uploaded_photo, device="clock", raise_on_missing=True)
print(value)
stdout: 1:01:09
